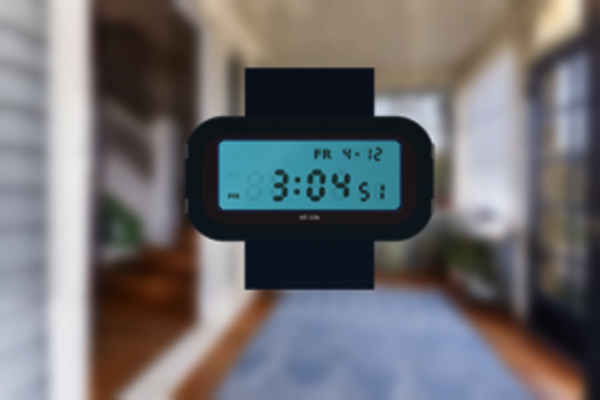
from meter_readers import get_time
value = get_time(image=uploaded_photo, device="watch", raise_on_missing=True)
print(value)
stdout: 3:04:51
